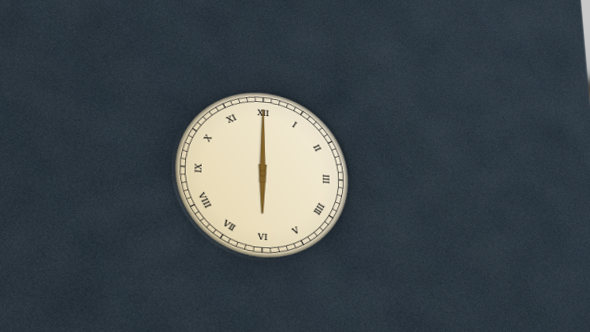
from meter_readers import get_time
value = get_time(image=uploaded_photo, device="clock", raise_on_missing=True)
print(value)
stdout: 6:00
